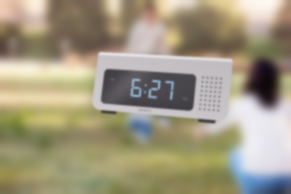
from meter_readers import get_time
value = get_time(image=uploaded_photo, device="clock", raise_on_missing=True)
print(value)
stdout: 6:27
